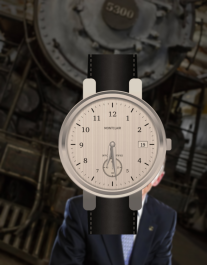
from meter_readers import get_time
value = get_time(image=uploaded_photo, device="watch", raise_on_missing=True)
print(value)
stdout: 6:29
